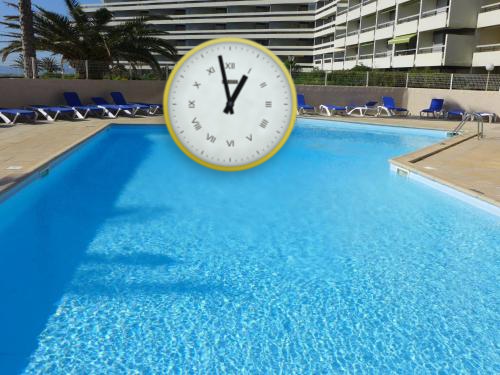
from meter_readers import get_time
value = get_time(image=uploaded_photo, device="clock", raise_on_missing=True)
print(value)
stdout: 12:58
